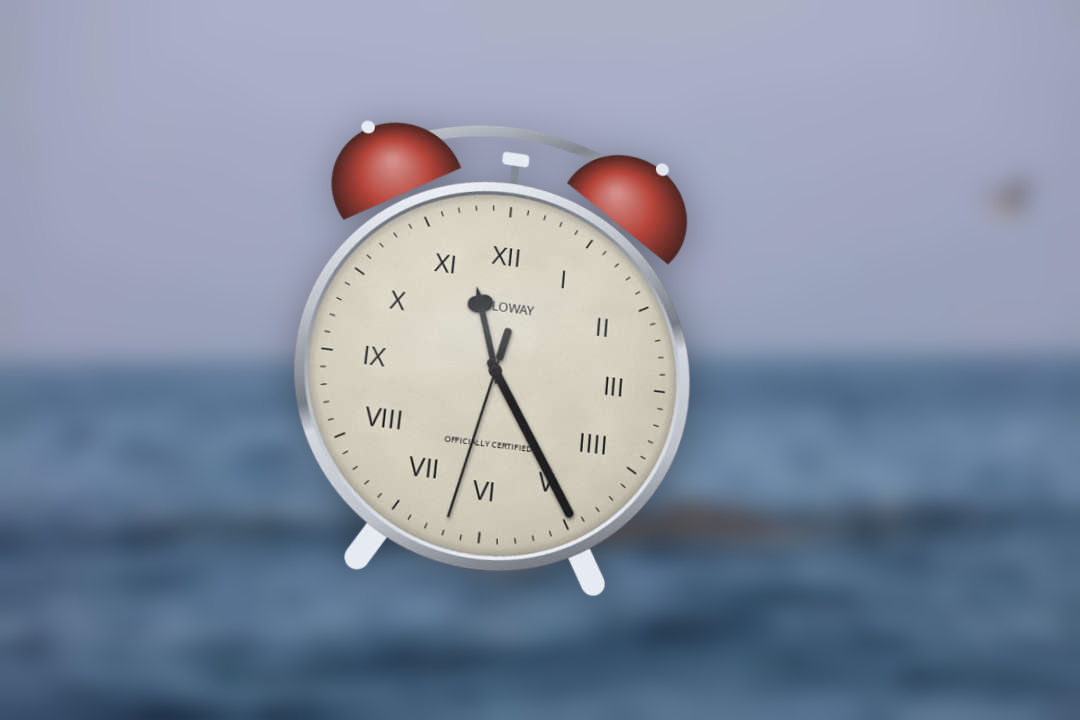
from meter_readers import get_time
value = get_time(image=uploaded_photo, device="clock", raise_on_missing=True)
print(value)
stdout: 11:24:32
